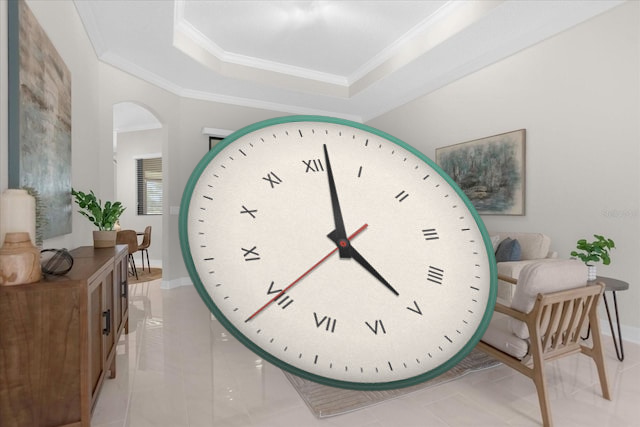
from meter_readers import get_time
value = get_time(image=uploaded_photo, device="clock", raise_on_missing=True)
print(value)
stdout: 5:01:40
